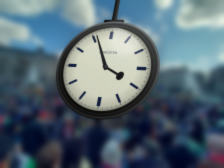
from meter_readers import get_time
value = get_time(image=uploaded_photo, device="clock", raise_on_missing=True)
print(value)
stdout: 3:56
